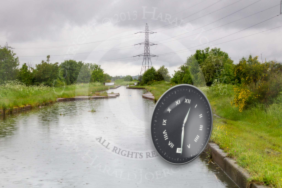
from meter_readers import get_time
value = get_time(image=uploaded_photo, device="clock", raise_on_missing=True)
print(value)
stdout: 12:29
